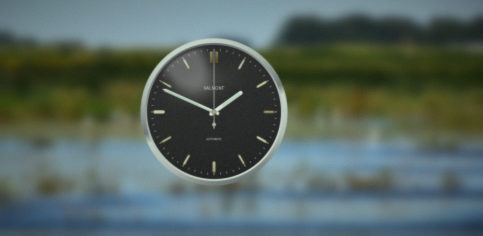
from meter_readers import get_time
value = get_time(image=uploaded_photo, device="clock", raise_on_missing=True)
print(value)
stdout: 1:49:00
